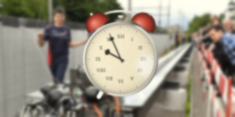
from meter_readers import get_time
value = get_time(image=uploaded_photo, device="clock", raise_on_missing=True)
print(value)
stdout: 9:56
